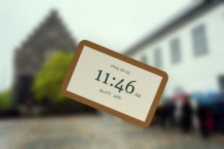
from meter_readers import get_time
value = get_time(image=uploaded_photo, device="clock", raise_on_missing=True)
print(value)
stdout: 11:46
